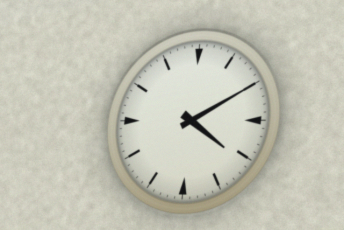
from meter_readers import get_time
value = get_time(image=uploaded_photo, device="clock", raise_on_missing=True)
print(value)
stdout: 4:10
